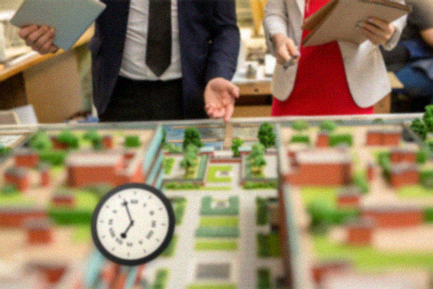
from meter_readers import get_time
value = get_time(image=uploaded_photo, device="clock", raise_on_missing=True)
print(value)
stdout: 6:56
